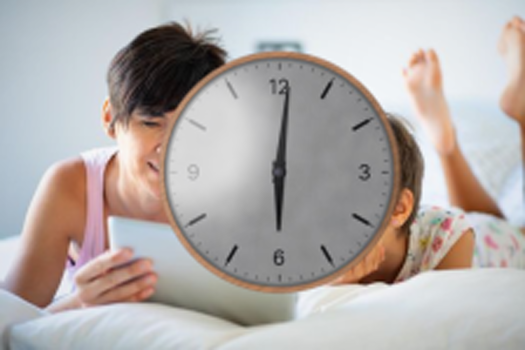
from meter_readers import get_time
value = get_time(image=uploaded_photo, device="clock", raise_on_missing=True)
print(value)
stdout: 6:01
